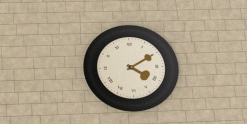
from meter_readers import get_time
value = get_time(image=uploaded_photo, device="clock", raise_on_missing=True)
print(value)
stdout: 4:10
